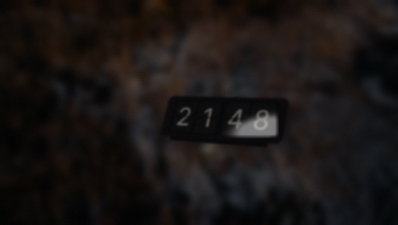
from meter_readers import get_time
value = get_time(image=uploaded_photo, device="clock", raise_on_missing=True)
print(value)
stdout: 21:48
